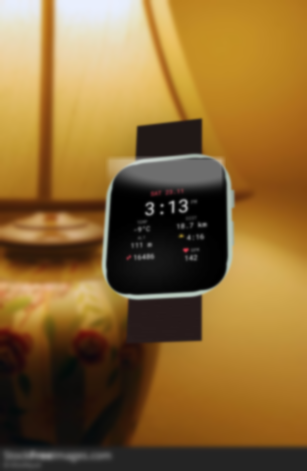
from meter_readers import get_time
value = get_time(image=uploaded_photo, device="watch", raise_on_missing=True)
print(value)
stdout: 3:13
